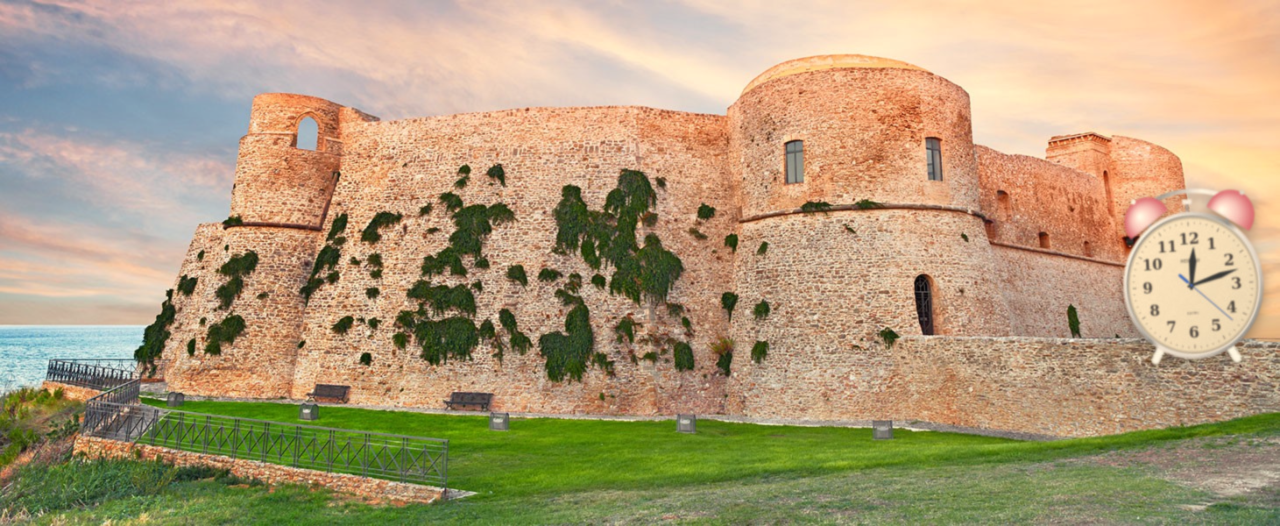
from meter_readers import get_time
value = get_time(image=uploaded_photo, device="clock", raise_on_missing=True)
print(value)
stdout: 12:12:22
